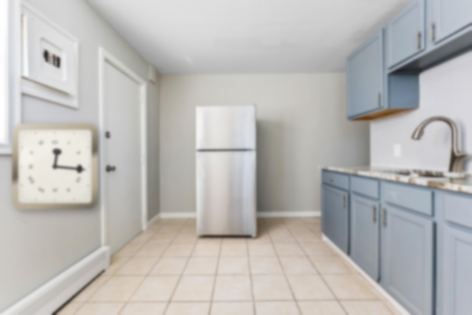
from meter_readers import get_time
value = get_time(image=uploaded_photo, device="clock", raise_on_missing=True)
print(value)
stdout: 12:16
